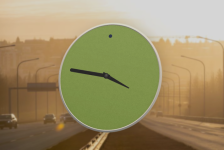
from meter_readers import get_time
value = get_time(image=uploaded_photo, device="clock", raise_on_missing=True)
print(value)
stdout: 3:46
